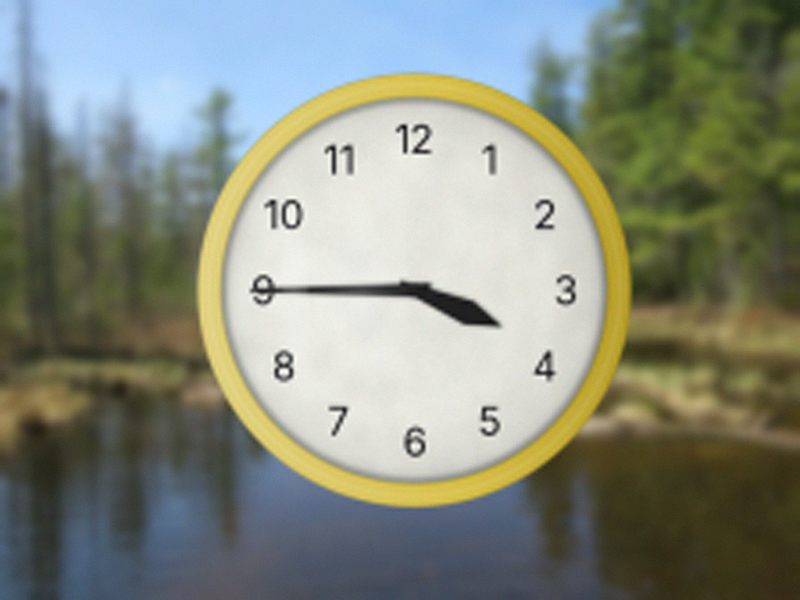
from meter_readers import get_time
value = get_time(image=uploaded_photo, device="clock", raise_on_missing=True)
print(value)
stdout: 3:45
